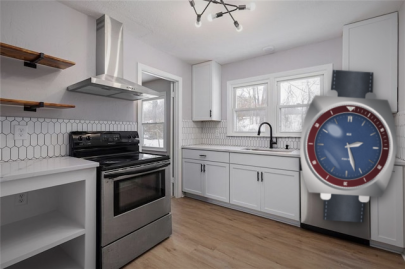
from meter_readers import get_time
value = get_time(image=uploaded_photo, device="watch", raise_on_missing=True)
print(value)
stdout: 2:27
